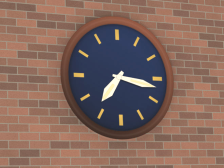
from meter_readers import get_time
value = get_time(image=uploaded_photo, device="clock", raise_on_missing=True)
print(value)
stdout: 7:17
